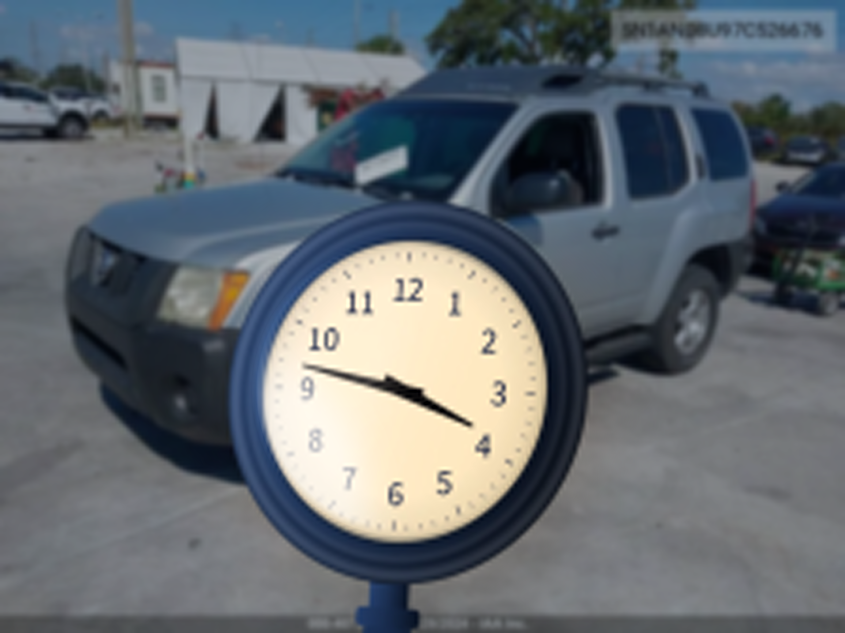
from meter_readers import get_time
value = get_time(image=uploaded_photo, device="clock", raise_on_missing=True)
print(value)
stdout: 3:47
